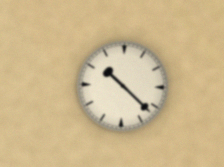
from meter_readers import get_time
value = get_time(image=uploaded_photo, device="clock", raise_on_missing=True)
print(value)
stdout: 10:22
